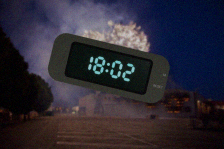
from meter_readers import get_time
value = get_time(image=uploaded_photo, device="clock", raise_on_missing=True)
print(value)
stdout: 18:02
